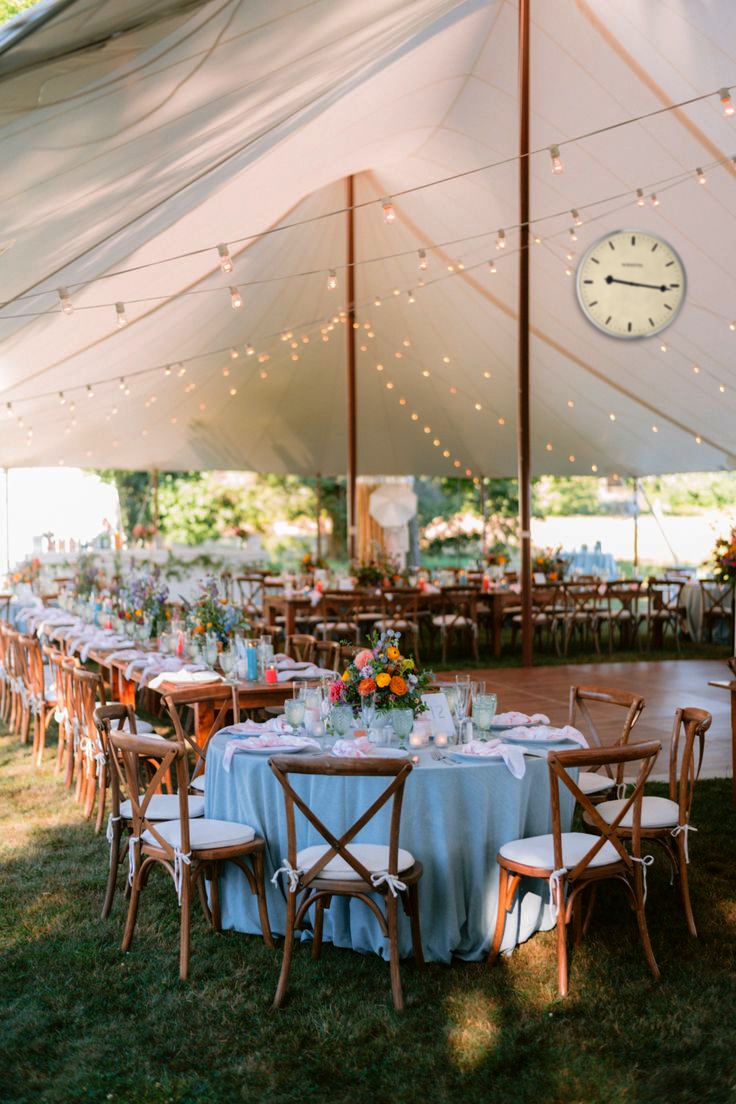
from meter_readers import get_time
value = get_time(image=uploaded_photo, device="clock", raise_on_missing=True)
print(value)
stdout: 9:16
